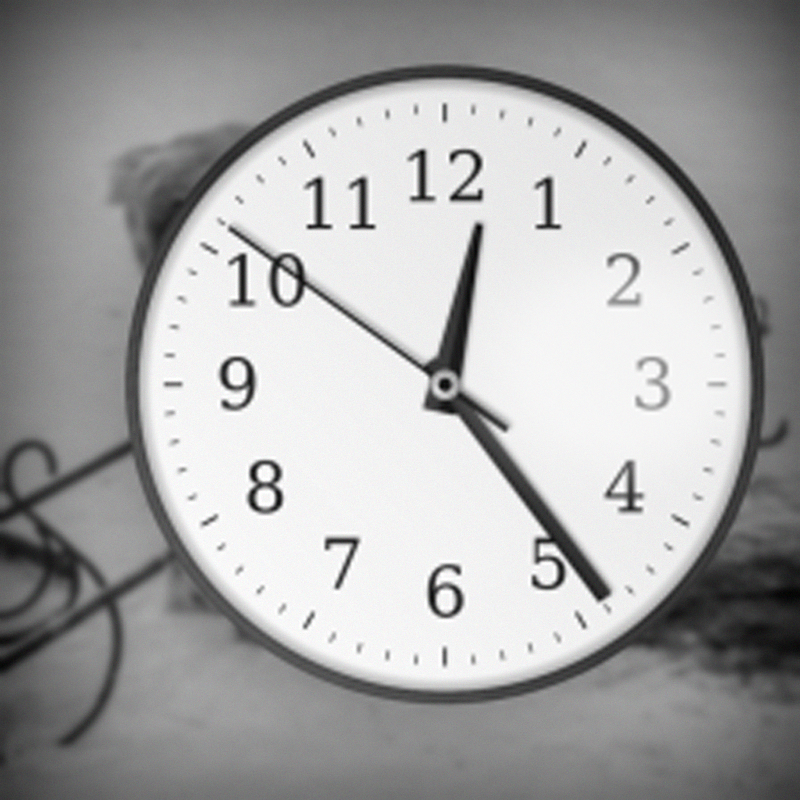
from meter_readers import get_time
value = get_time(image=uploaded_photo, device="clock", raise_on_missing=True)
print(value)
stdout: 12:23:51
